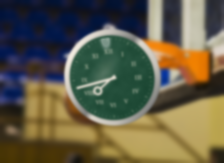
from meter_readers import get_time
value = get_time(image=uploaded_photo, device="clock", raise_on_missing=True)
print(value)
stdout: 7:43
